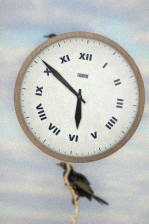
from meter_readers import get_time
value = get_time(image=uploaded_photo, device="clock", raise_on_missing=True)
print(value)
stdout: 5:51
